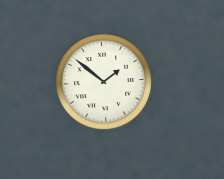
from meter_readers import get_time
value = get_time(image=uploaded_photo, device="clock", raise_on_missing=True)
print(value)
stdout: 1:52
